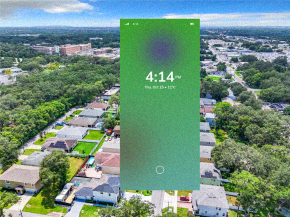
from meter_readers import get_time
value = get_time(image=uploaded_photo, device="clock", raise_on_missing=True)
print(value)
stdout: 4:14
